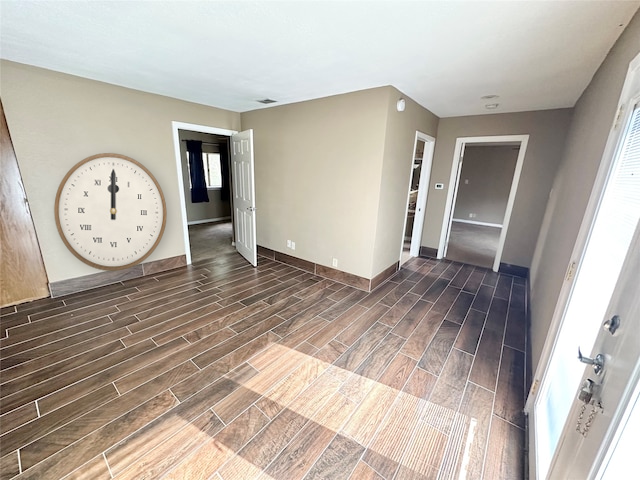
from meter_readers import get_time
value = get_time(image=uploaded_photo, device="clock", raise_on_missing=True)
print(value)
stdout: 12:00
